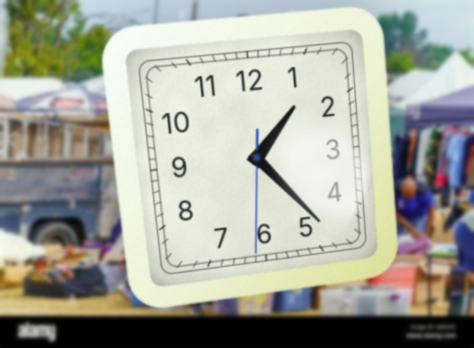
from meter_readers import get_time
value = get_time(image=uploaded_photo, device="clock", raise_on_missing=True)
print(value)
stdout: 1:23:31
